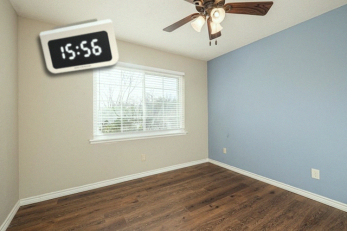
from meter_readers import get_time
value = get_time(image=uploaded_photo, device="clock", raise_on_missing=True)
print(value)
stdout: 15:56
